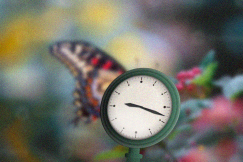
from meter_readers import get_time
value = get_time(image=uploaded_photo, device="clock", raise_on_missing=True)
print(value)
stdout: 9:18
